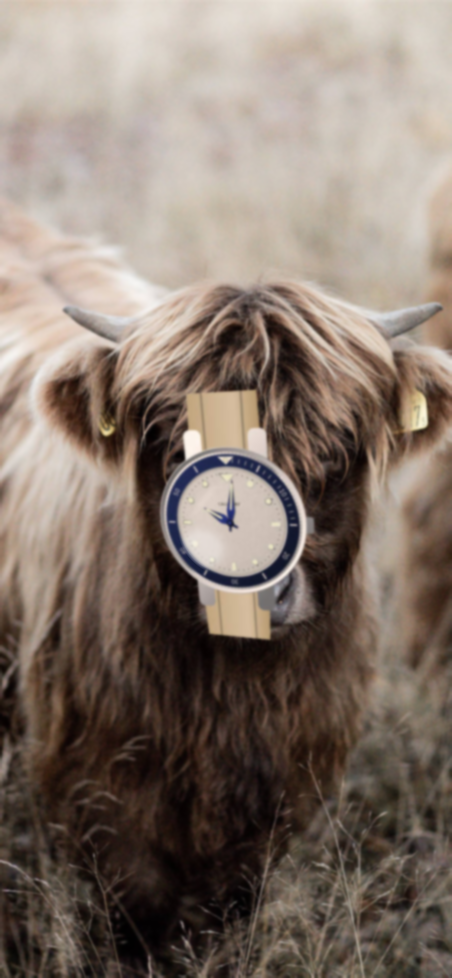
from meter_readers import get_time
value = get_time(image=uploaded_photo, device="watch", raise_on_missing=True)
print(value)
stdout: 10:01
